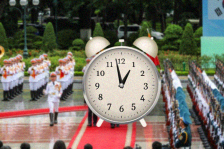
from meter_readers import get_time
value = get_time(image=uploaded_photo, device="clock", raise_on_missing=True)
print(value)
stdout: 12:58
